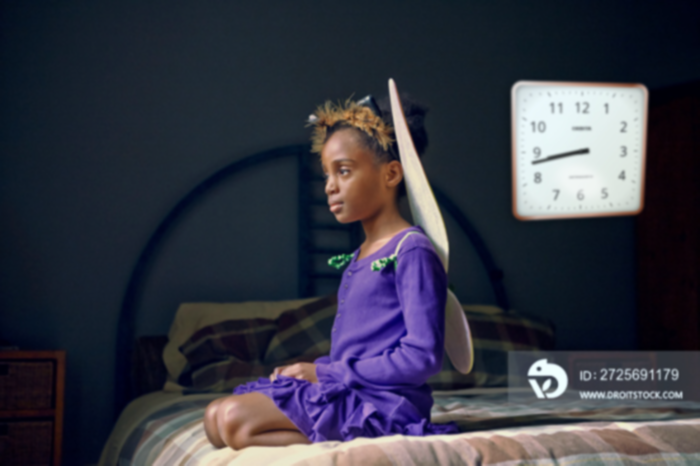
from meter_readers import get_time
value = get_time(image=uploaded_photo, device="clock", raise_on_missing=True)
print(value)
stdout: 8:43
